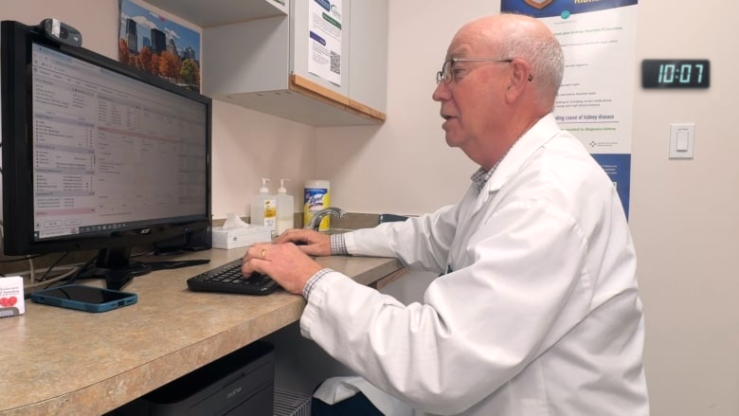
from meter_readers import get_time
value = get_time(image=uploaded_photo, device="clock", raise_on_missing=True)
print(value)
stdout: 10:07
